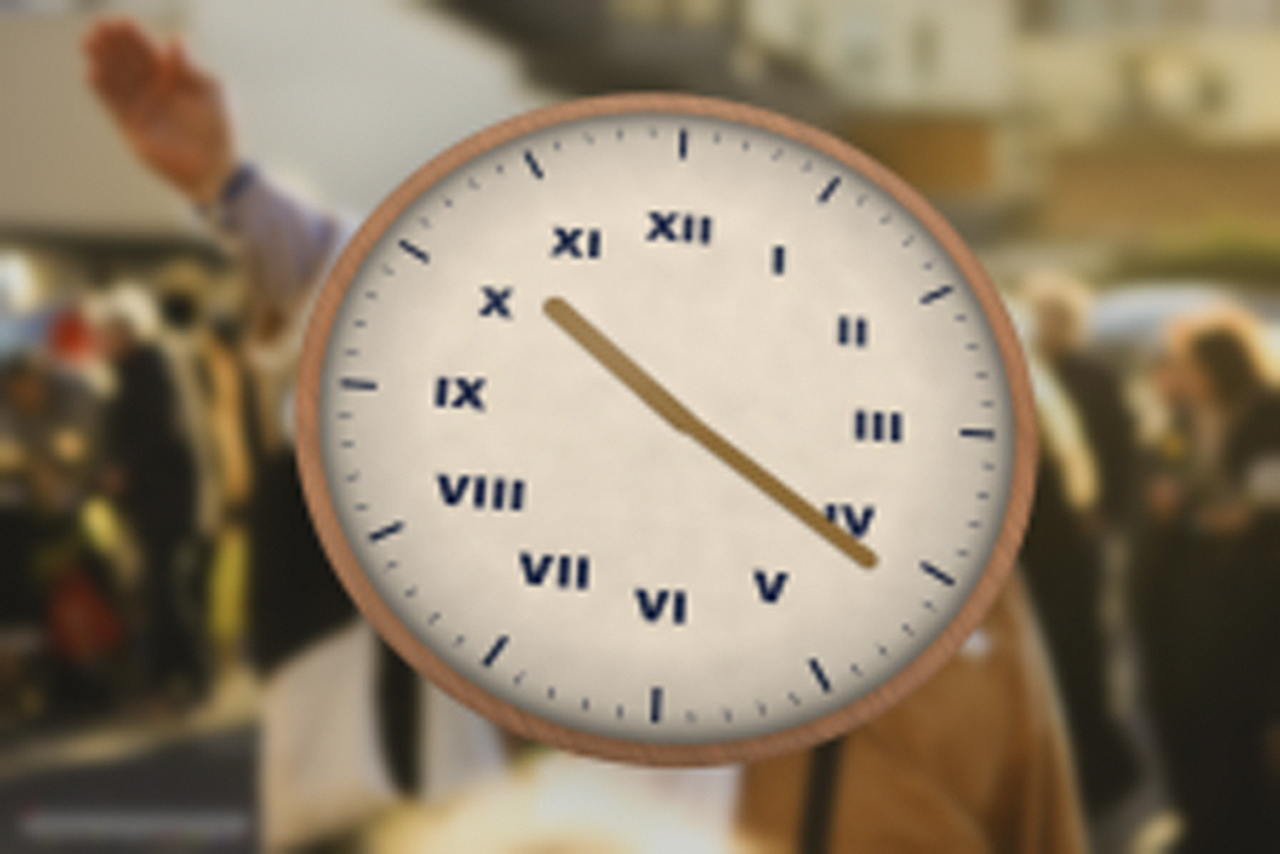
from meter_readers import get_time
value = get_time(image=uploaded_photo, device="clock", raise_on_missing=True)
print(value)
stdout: 10:21
